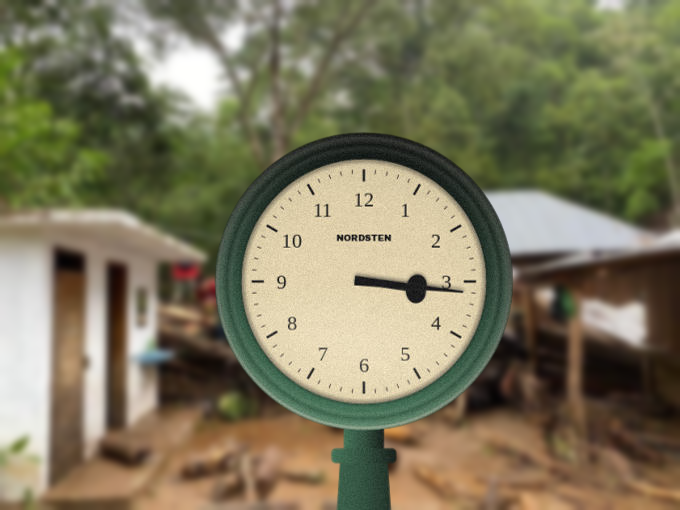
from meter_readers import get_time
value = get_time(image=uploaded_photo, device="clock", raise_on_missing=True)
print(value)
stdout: 3:16
